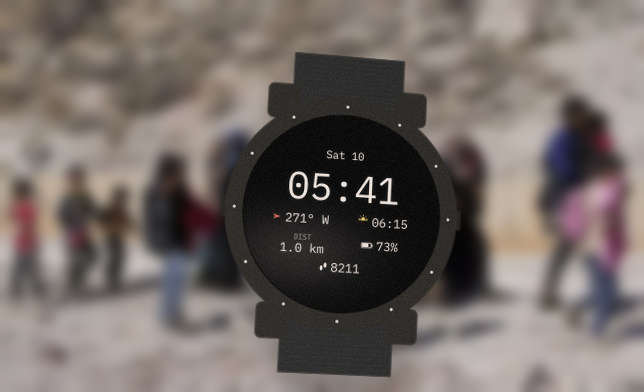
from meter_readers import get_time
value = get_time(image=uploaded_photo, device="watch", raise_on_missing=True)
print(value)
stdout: 5:41
